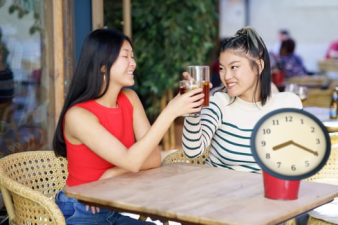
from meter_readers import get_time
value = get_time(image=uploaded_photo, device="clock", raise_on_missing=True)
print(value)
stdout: 8:20
